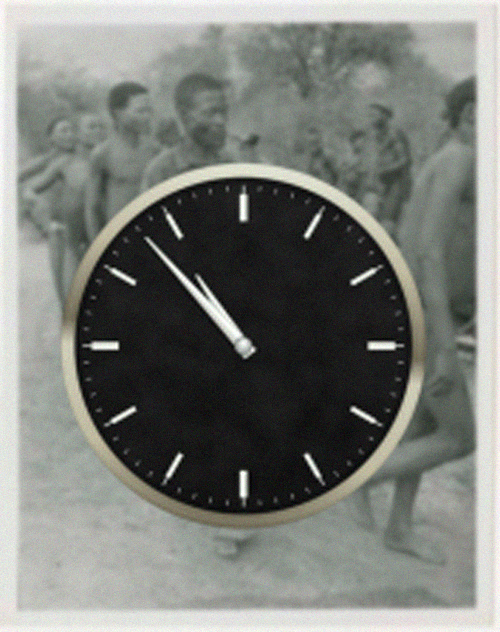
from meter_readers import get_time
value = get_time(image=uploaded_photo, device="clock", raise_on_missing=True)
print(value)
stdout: 10:53
